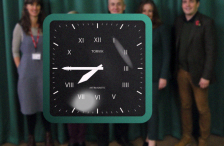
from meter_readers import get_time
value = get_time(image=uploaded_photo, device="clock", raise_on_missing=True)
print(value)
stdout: 7:45
